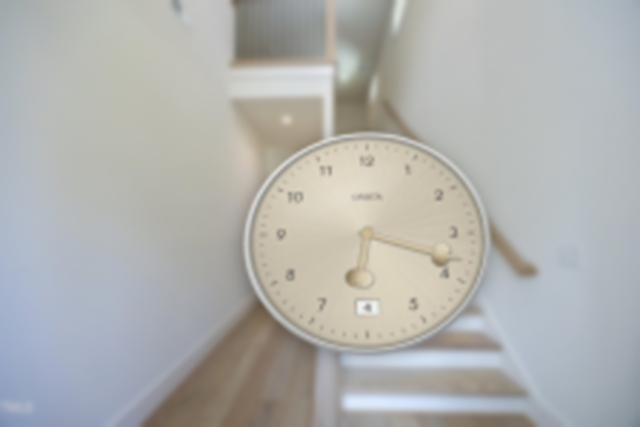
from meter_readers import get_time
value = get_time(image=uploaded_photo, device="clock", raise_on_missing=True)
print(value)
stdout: 6:18
